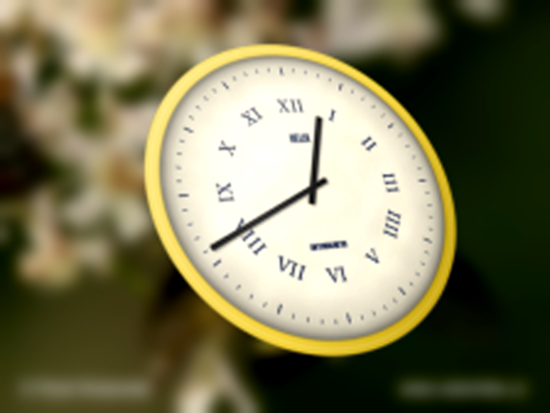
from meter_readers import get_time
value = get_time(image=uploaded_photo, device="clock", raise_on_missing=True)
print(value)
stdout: 12:41
